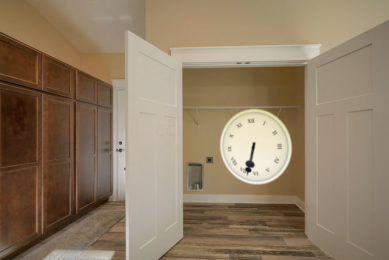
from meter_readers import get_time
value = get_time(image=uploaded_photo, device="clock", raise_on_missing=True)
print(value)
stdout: 6:33
